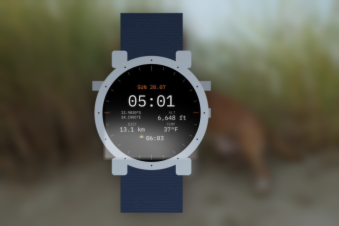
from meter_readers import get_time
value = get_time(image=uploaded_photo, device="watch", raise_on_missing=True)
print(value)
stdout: 5:01
